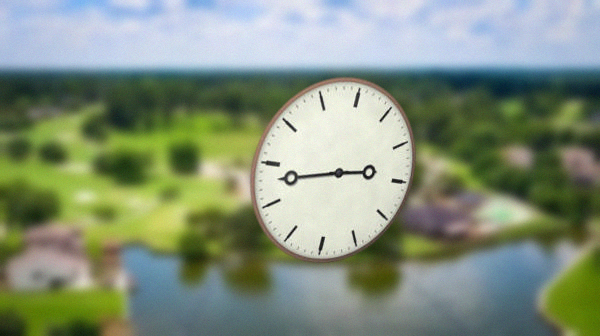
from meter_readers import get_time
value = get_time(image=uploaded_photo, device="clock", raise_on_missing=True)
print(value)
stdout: 2:43
